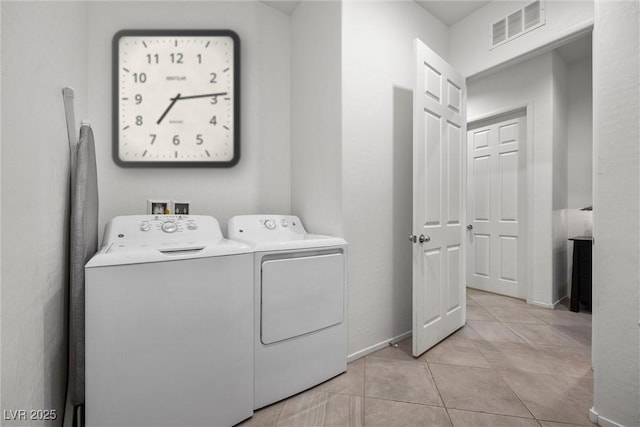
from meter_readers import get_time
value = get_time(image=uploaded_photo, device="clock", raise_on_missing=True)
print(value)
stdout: 7:14
